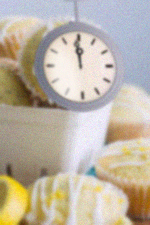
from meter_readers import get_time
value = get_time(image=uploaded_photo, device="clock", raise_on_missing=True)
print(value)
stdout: 11:59
